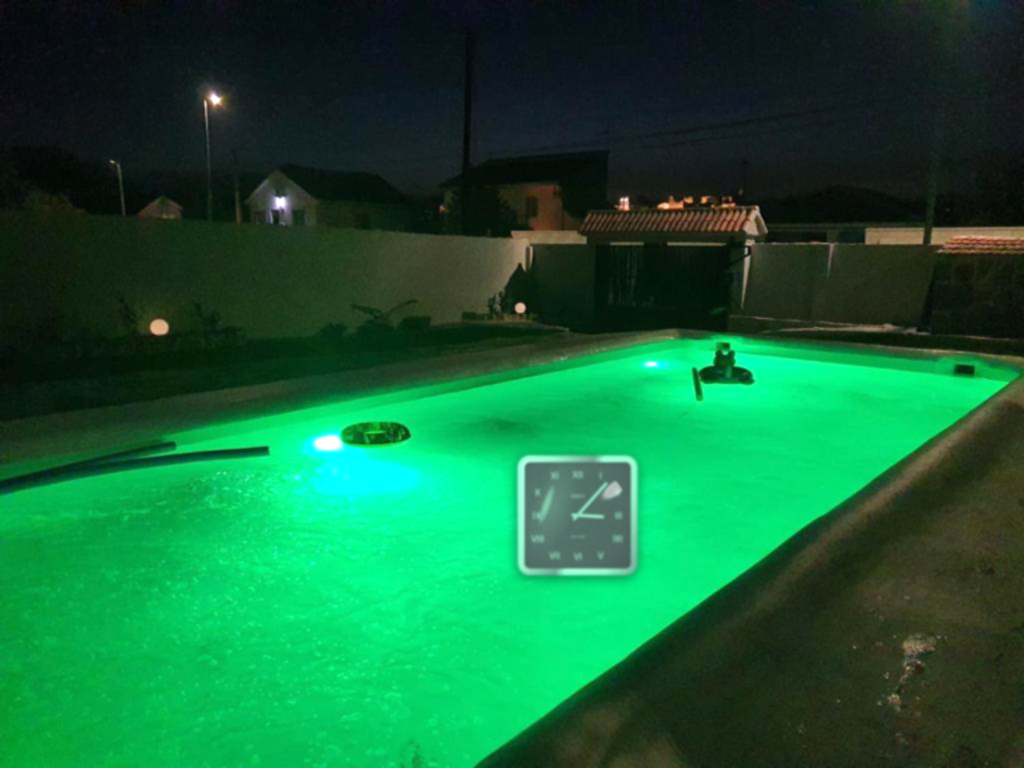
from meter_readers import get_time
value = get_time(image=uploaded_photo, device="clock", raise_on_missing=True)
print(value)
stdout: 3:07
